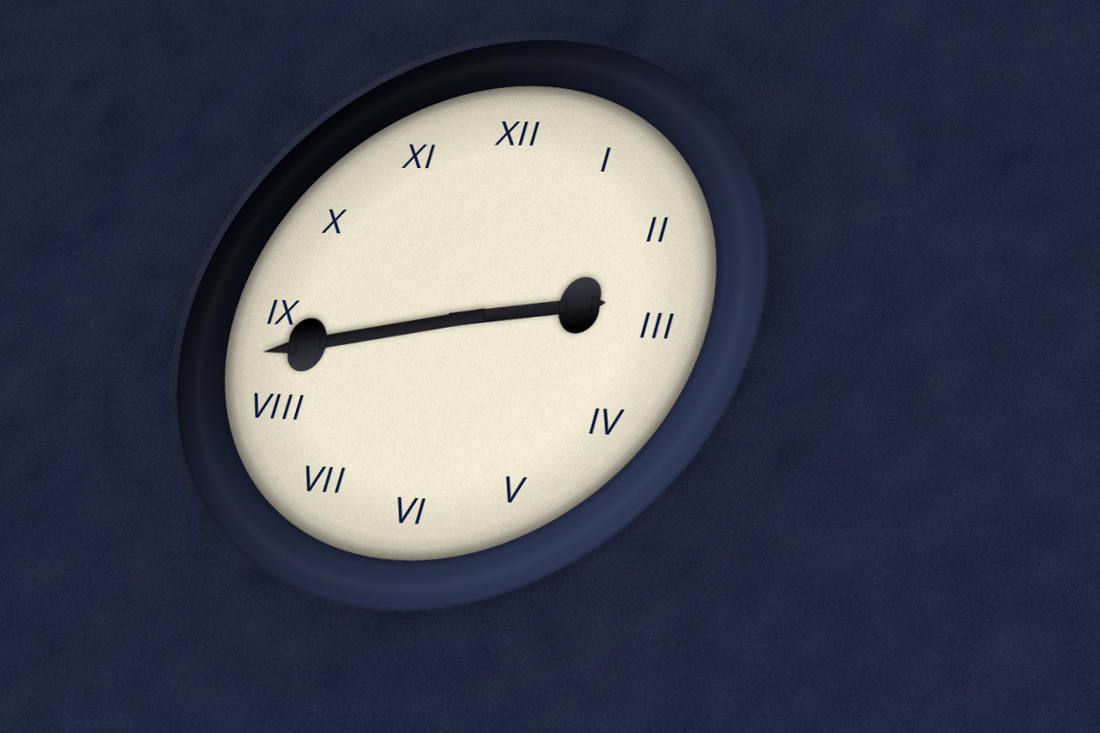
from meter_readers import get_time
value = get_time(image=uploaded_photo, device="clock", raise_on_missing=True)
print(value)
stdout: 2:43
